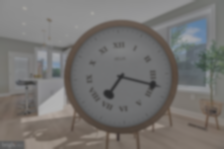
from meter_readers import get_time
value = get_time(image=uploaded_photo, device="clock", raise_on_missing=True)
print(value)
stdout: 7:18
